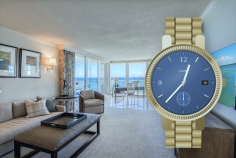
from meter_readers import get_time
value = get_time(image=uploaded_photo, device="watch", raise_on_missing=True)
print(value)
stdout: 12:37
